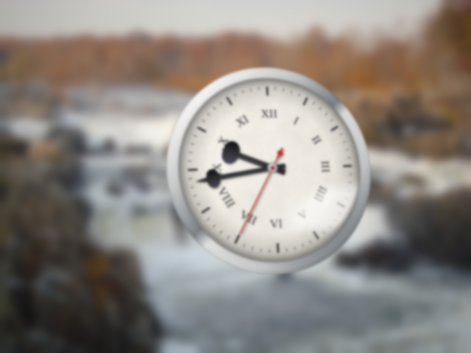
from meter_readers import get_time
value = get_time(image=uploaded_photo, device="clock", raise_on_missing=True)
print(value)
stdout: 9:43:35
